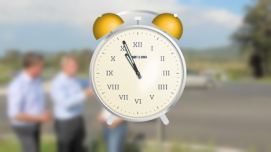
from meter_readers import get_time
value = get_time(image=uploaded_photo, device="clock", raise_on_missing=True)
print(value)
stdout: 10:56
